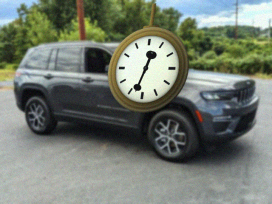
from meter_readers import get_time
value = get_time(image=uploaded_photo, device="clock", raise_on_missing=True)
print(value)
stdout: 12:33
